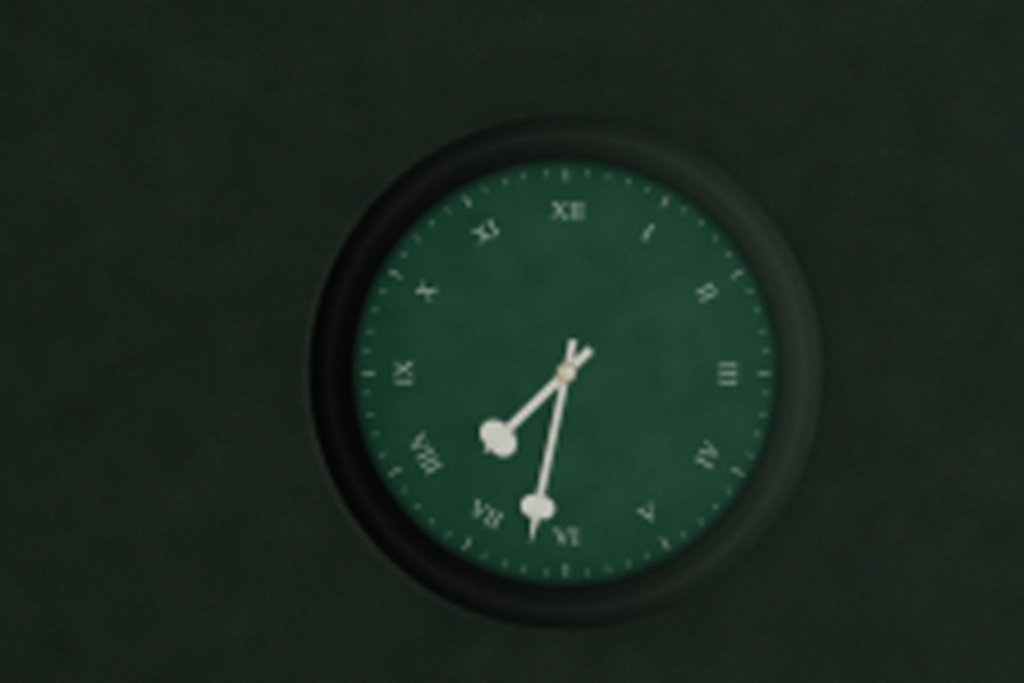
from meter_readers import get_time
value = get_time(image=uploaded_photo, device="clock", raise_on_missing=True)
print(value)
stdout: 7:32
